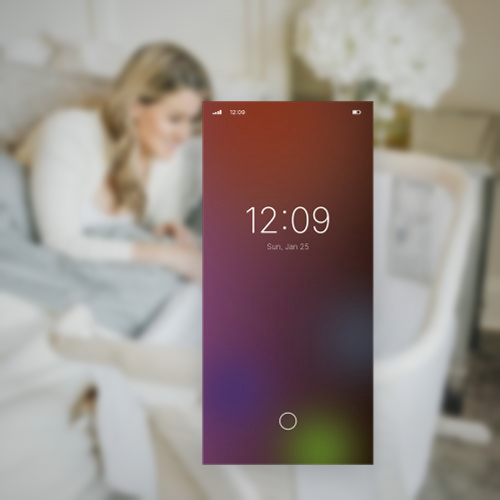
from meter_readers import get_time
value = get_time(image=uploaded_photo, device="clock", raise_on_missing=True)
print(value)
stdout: 12:09
